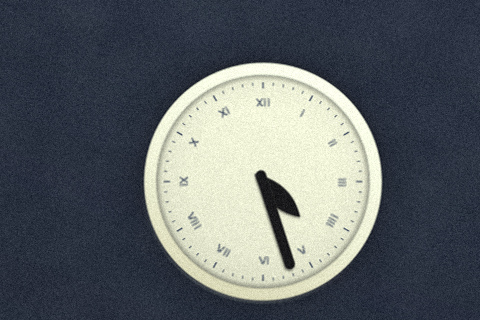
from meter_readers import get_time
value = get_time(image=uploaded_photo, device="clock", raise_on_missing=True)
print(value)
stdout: 4:27
